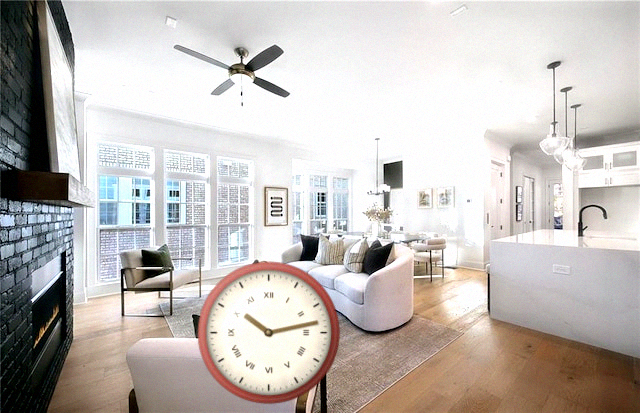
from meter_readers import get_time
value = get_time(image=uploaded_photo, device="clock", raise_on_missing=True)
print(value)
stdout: 10:13
